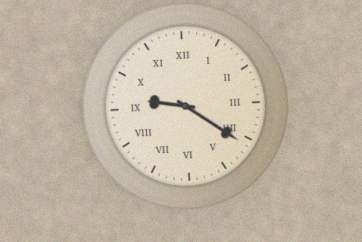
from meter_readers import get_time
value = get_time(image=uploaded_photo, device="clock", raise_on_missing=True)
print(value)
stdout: 9:21
